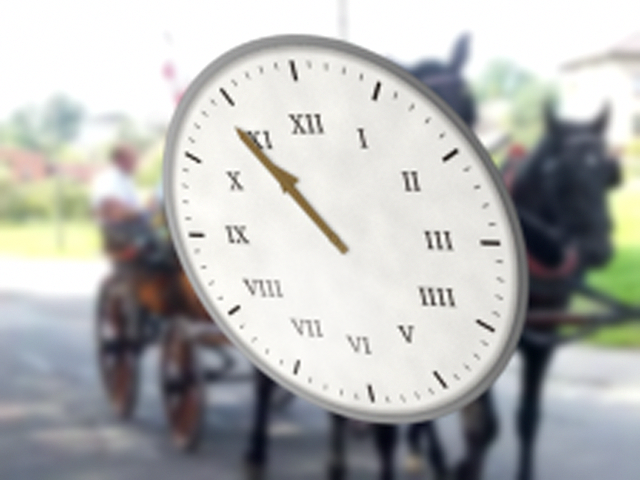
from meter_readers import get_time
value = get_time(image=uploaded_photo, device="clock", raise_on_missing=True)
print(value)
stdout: 10:54
